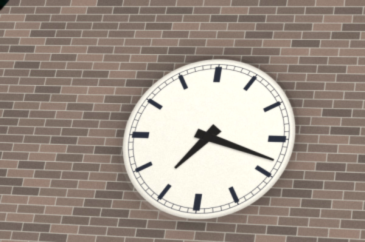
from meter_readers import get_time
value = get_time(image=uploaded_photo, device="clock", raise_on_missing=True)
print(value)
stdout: 7:18
